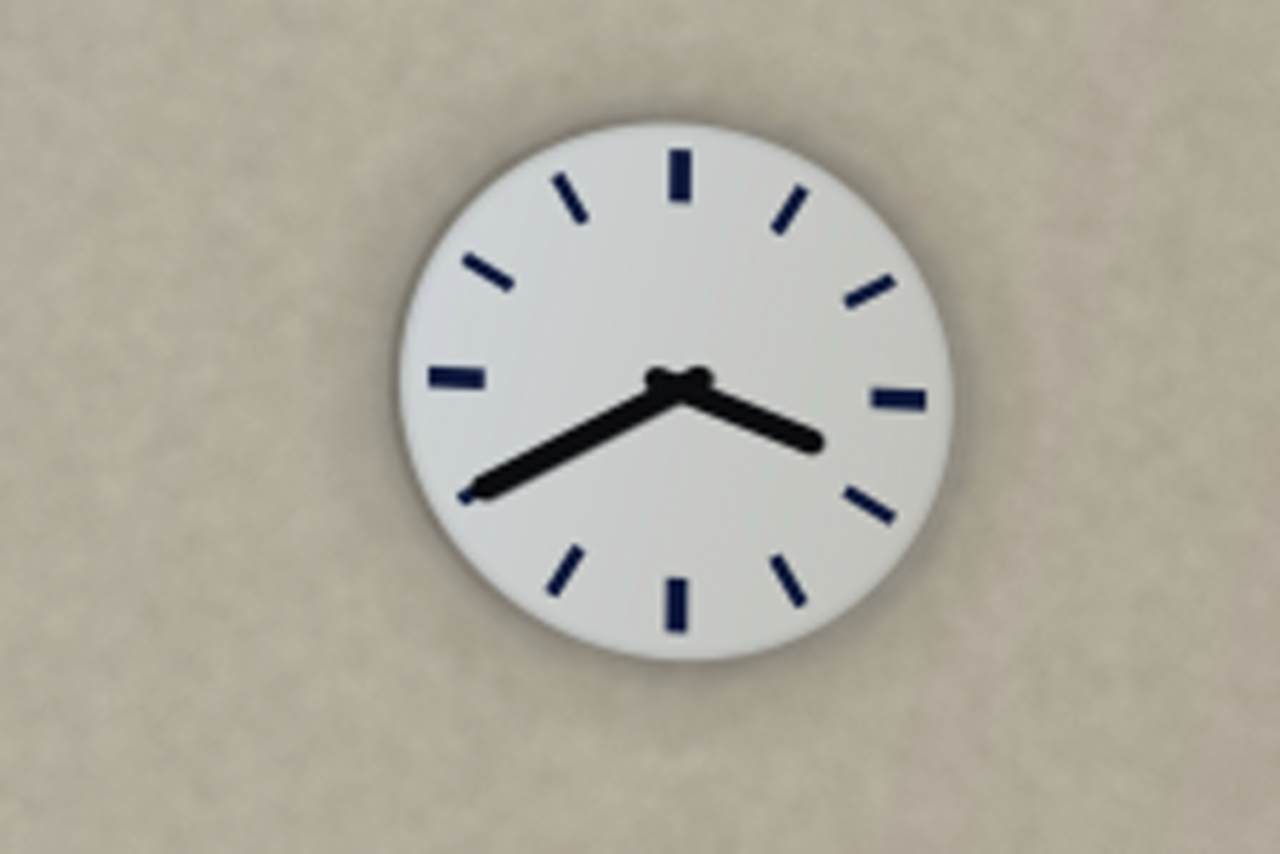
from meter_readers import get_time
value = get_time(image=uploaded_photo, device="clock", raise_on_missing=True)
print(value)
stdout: 3:40
